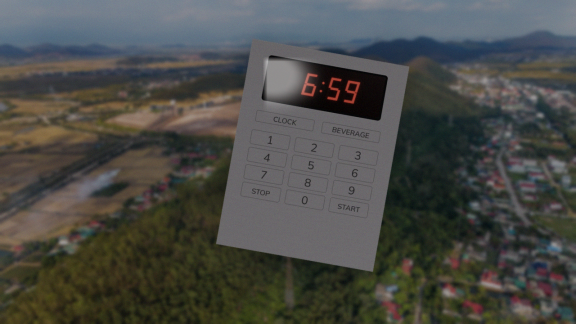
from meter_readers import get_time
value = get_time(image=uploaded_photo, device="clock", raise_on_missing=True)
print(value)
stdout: 6:59
